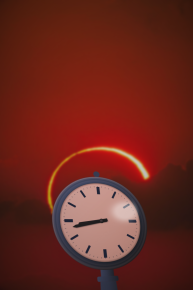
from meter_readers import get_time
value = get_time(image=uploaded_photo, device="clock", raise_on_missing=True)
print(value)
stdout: 8:43
